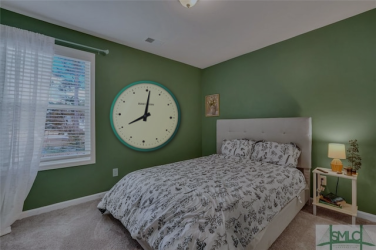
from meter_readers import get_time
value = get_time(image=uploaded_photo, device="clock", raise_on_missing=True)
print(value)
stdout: 8:01
